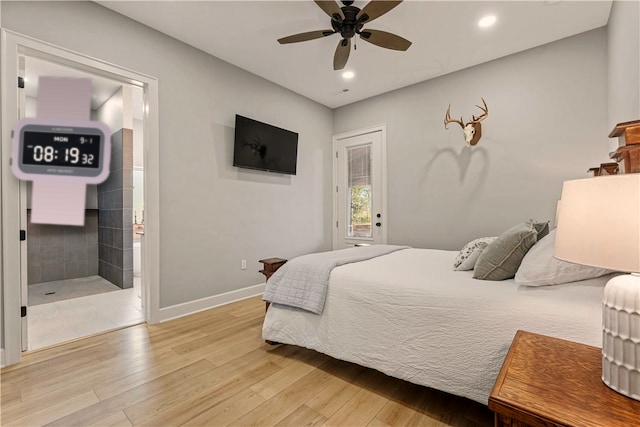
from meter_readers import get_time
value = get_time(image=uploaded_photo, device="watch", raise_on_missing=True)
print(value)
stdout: 8:19
